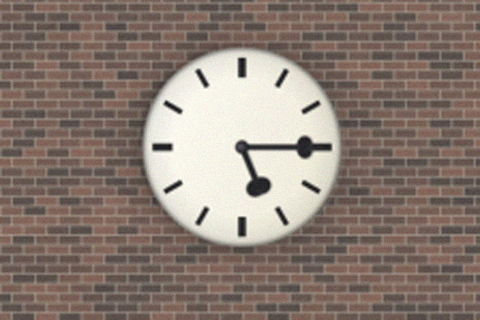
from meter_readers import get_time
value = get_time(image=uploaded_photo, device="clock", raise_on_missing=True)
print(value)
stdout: 5:15
